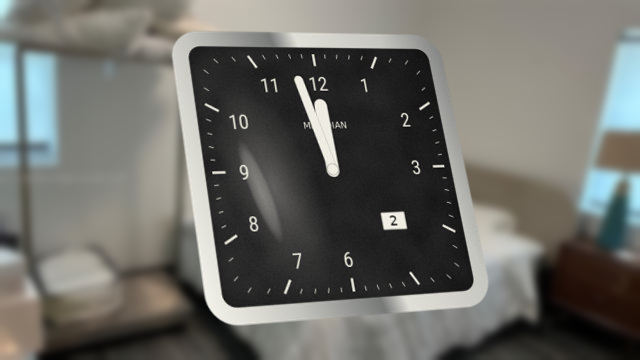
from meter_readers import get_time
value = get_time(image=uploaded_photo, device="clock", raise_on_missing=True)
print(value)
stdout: 11:58
